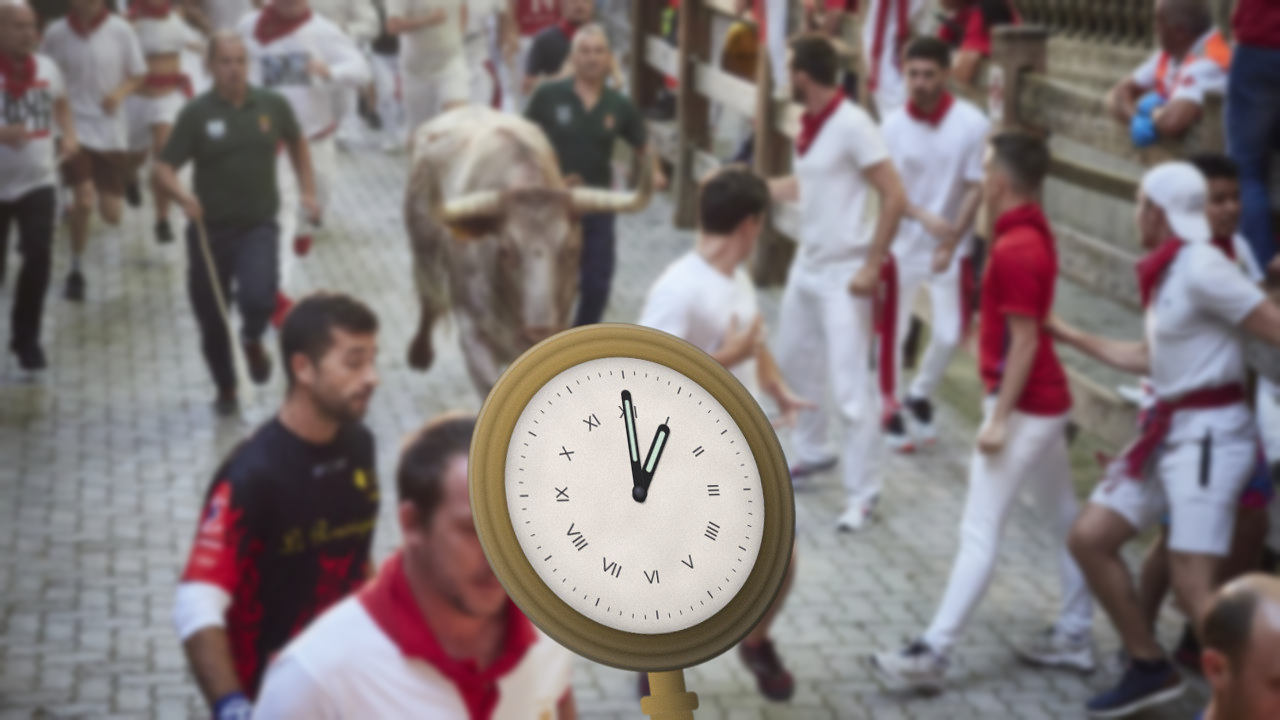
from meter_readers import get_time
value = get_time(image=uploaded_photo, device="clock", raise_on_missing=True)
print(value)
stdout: 1:00
